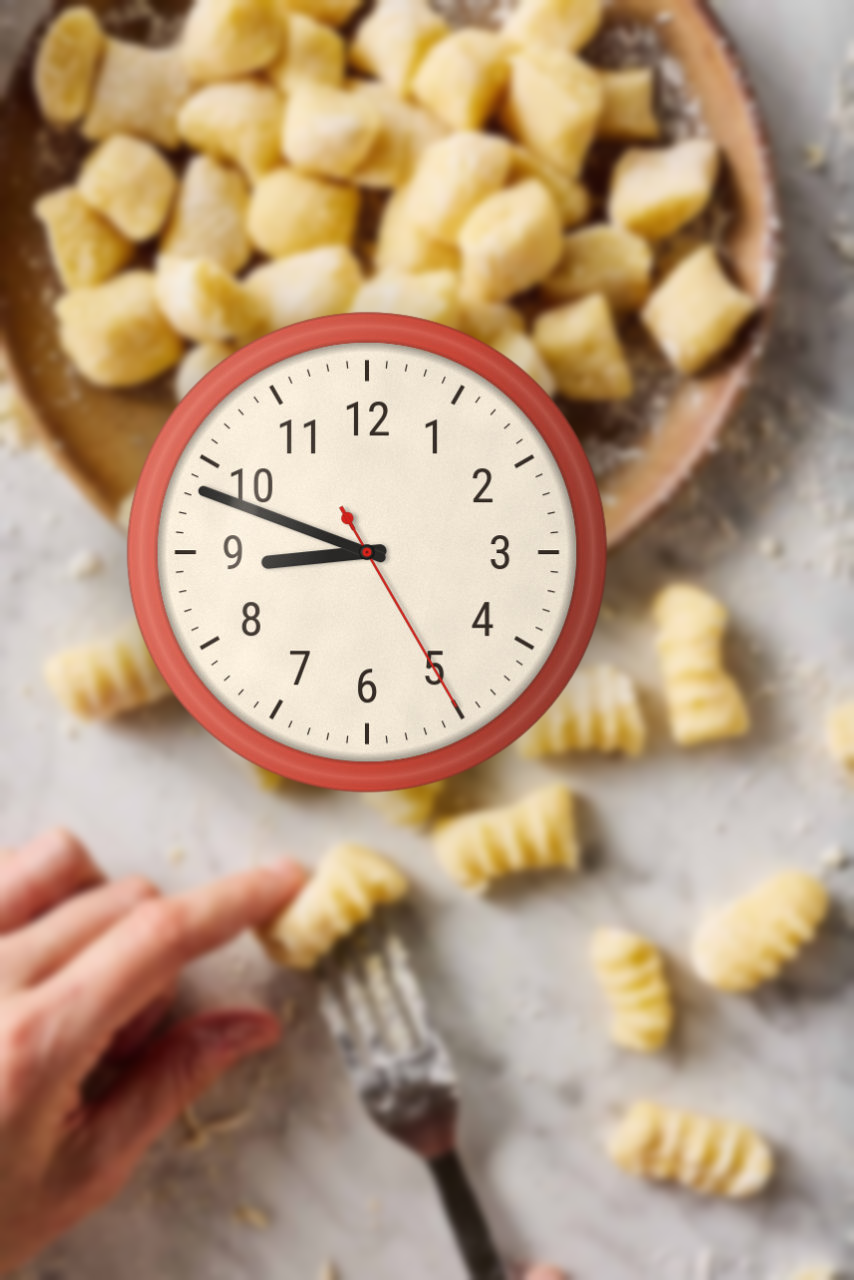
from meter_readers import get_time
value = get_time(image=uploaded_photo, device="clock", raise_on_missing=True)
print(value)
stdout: 8:48:25
